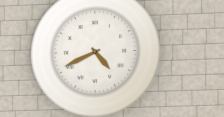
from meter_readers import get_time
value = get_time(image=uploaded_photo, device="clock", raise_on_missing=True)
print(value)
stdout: 4:41
